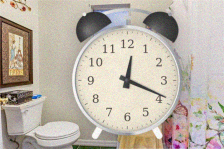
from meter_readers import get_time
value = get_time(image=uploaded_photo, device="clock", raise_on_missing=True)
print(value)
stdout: 12:19
